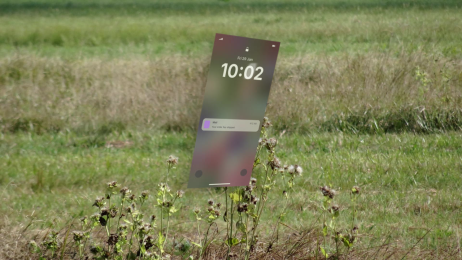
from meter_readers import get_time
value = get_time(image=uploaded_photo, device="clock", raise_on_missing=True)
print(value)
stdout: 10:02
